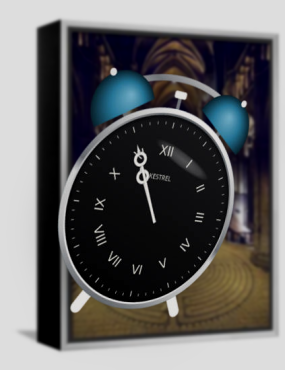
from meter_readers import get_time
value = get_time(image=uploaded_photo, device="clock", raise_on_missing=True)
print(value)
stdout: 10:55
